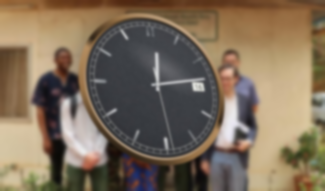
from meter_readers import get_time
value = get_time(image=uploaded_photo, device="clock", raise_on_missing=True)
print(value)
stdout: 12:13:29
